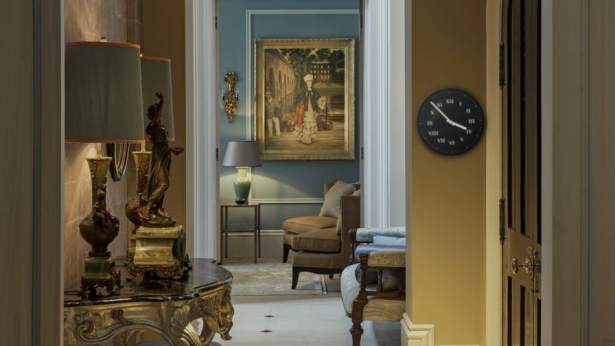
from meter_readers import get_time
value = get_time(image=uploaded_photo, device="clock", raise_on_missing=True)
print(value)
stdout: 3:53
